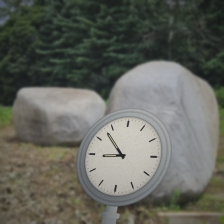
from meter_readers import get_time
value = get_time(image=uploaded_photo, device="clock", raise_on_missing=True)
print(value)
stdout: 8:53
